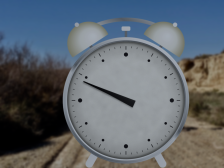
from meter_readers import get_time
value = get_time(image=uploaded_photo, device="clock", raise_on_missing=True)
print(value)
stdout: 9:49
